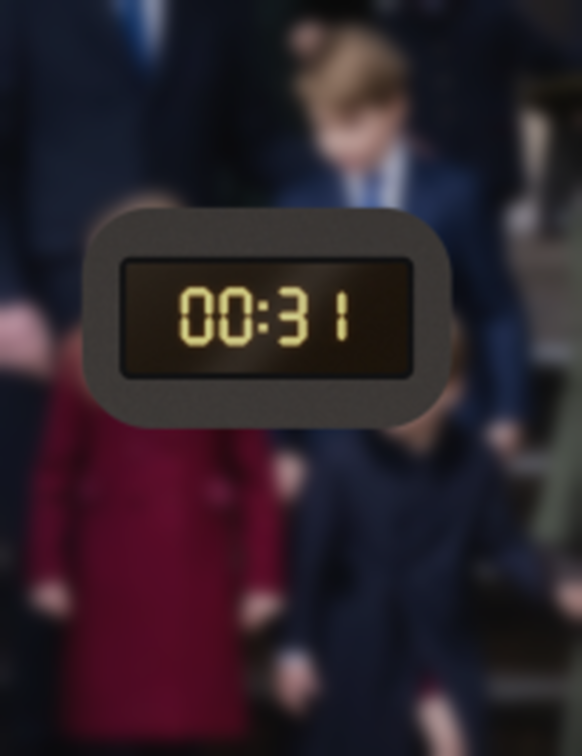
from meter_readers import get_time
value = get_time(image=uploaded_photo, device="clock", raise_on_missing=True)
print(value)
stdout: 0:31
